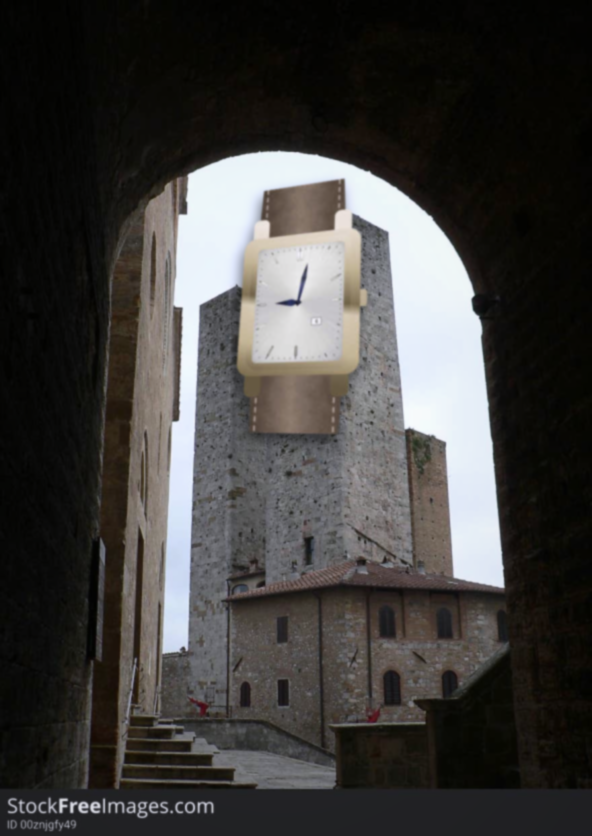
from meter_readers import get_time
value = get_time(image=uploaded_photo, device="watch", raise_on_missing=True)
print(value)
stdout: 9:02
